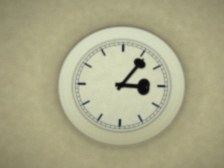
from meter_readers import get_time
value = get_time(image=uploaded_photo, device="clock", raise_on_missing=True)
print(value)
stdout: 3:06
